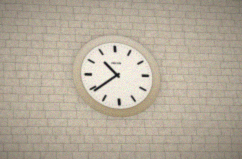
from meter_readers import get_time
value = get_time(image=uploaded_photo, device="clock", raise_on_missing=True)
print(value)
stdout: 10:39
